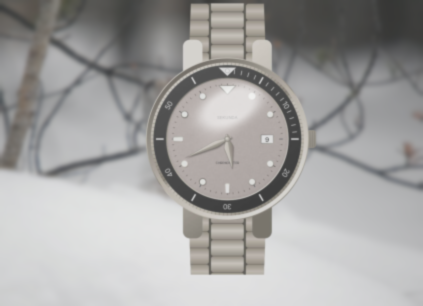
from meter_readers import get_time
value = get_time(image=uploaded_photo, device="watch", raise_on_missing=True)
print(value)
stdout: 5:41
